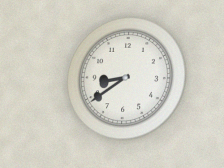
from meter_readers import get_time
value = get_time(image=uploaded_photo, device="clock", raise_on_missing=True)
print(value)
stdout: 8:39
